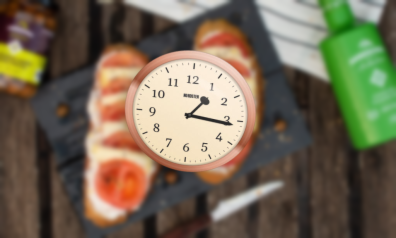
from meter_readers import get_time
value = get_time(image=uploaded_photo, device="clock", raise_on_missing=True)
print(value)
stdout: 1:16
